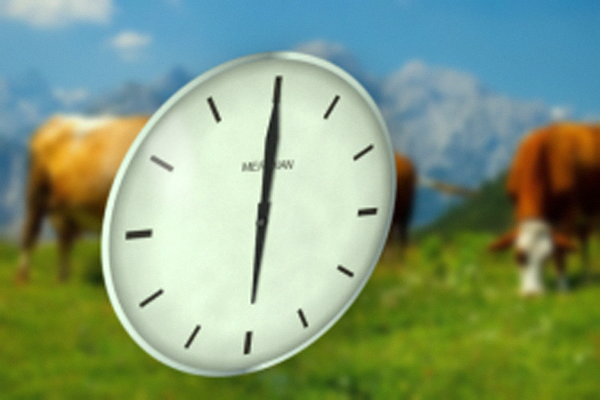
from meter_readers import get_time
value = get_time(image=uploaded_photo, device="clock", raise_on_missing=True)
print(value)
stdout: 6:00
